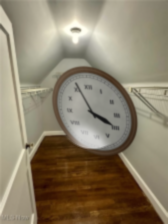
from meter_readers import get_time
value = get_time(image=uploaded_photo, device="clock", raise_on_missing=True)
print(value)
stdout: 3:56
